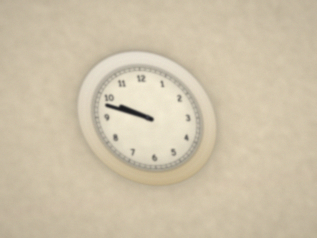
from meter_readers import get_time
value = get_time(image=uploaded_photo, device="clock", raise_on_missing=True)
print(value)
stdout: 9:48
